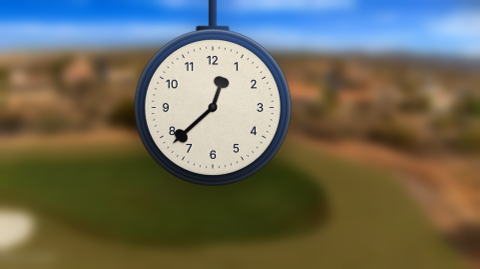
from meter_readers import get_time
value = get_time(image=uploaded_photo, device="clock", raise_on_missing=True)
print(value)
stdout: 12:38
